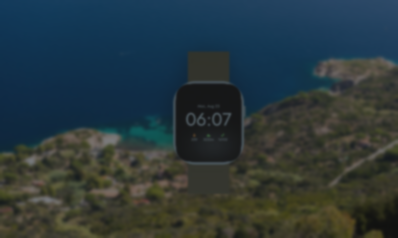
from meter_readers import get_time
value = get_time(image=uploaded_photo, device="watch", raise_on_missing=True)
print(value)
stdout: 6:07
